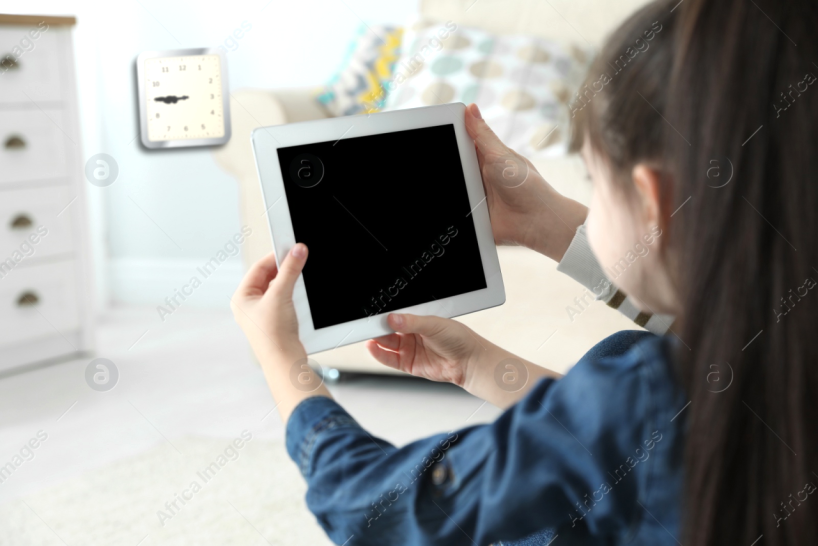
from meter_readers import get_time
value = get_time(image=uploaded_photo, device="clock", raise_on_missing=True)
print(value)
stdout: 8:45
